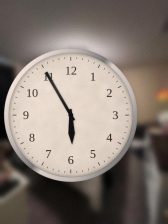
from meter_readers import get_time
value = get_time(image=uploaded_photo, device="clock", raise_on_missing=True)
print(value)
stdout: 5:55
